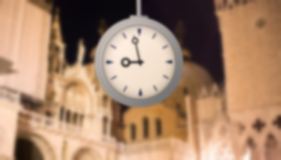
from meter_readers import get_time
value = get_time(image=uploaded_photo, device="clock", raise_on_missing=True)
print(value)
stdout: 8:58
